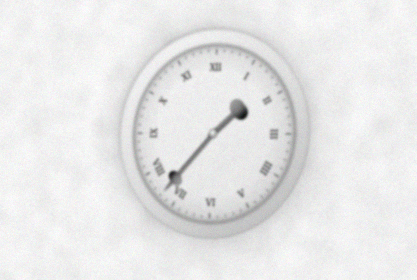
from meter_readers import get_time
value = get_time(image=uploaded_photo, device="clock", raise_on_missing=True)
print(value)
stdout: 1:37
